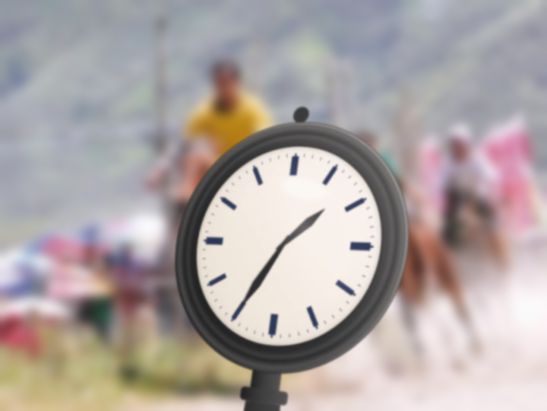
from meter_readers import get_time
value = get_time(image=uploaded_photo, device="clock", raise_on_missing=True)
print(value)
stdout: 1:35
